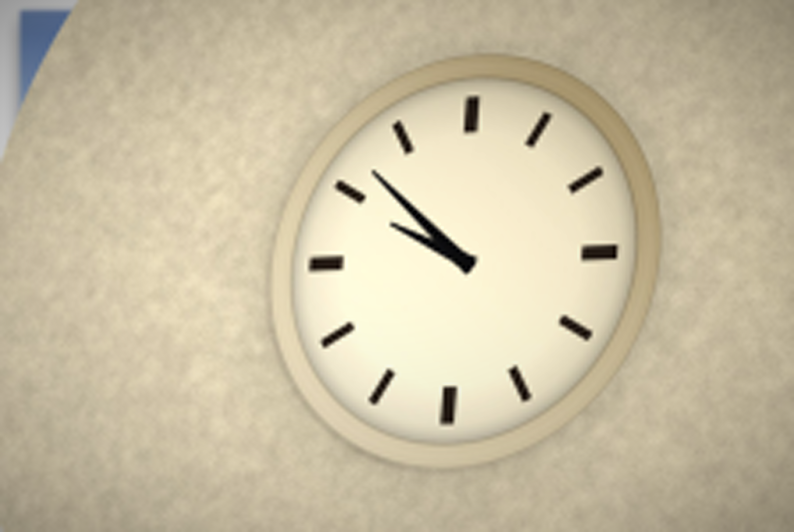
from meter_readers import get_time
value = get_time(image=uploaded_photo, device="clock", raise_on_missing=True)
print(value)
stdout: 9:52
